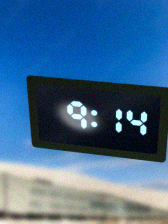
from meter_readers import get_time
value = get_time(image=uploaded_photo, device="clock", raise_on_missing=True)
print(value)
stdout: 9:14
